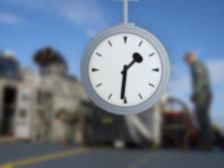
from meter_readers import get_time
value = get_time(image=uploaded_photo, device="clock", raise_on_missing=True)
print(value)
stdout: 1:31
